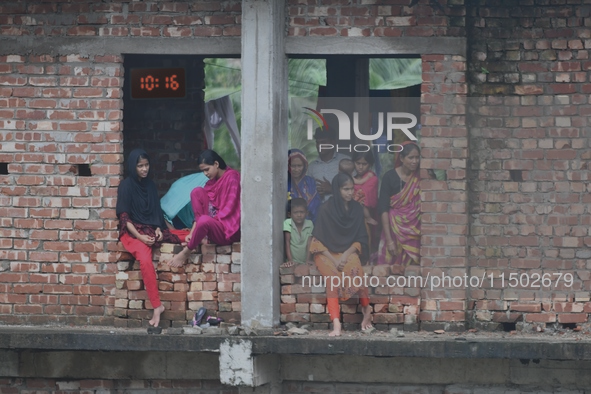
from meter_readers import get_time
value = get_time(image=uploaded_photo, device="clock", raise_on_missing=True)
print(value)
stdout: 10:16
